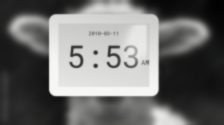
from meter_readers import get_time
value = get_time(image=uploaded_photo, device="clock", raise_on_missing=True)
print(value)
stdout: 5:53
